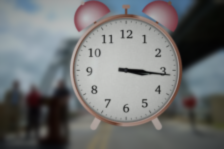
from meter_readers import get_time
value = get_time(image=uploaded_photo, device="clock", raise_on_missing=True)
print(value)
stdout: 3:16
